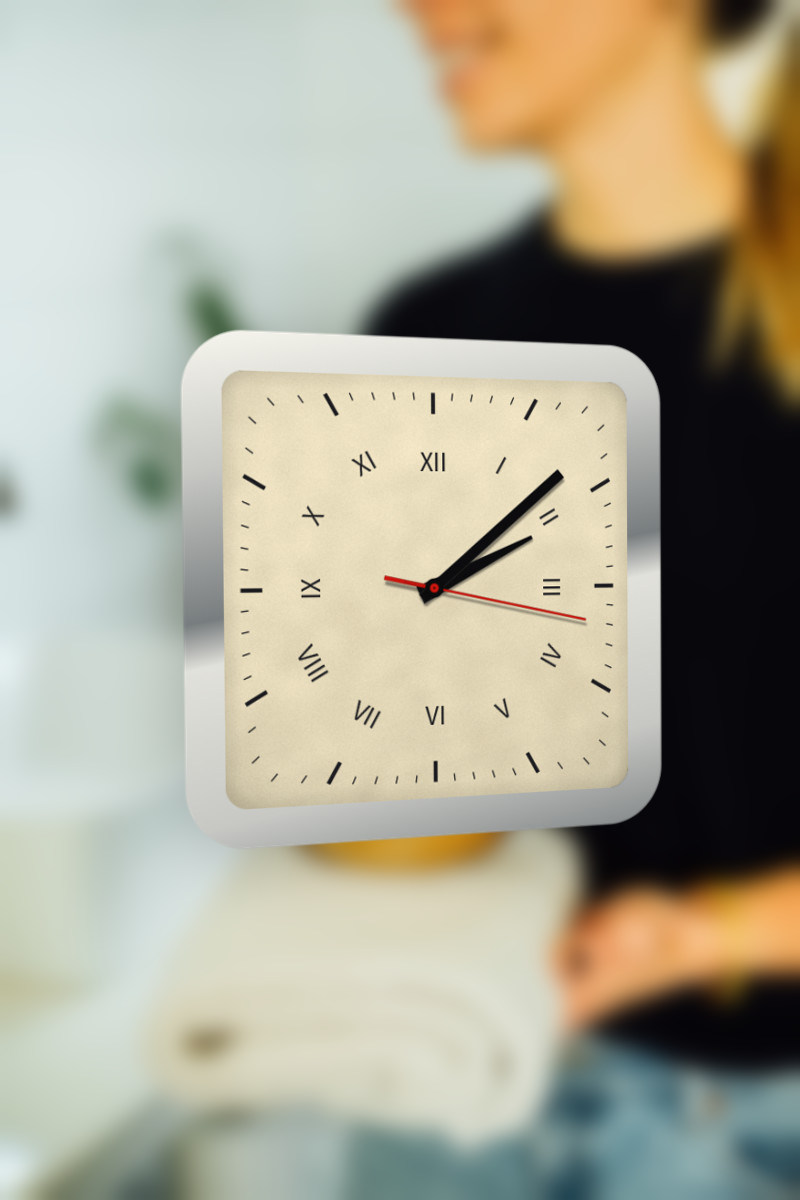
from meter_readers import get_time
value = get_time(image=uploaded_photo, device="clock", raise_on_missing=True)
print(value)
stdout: 2:08:17
